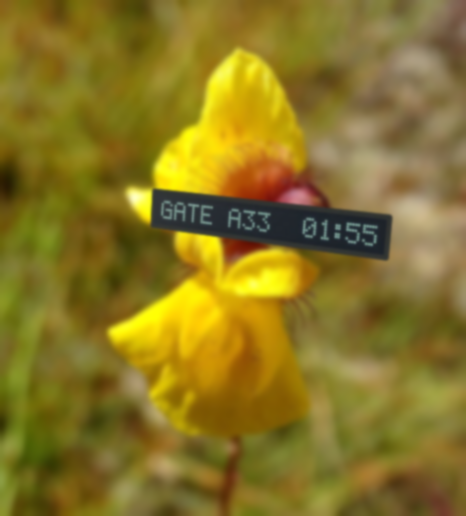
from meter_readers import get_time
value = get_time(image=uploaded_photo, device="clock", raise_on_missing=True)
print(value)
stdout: 1:55
